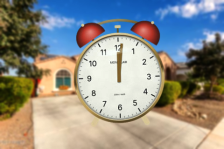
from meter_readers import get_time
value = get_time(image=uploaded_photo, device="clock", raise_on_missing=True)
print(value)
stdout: 12:01
